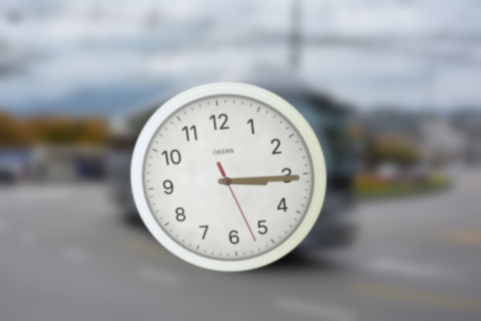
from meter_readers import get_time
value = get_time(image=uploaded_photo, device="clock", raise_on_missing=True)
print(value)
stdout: 3:15:27
